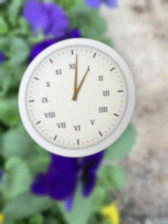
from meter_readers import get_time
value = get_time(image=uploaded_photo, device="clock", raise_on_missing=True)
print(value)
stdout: 1:01
